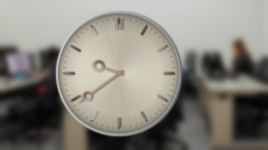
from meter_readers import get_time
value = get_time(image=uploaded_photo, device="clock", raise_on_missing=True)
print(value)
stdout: 9:39
